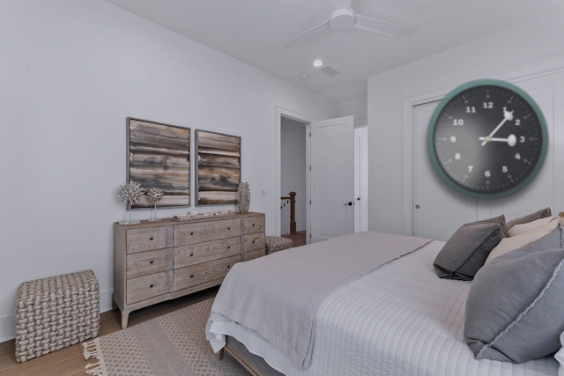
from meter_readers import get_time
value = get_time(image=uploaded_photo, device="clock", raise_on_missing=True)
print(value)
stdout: 3:07
